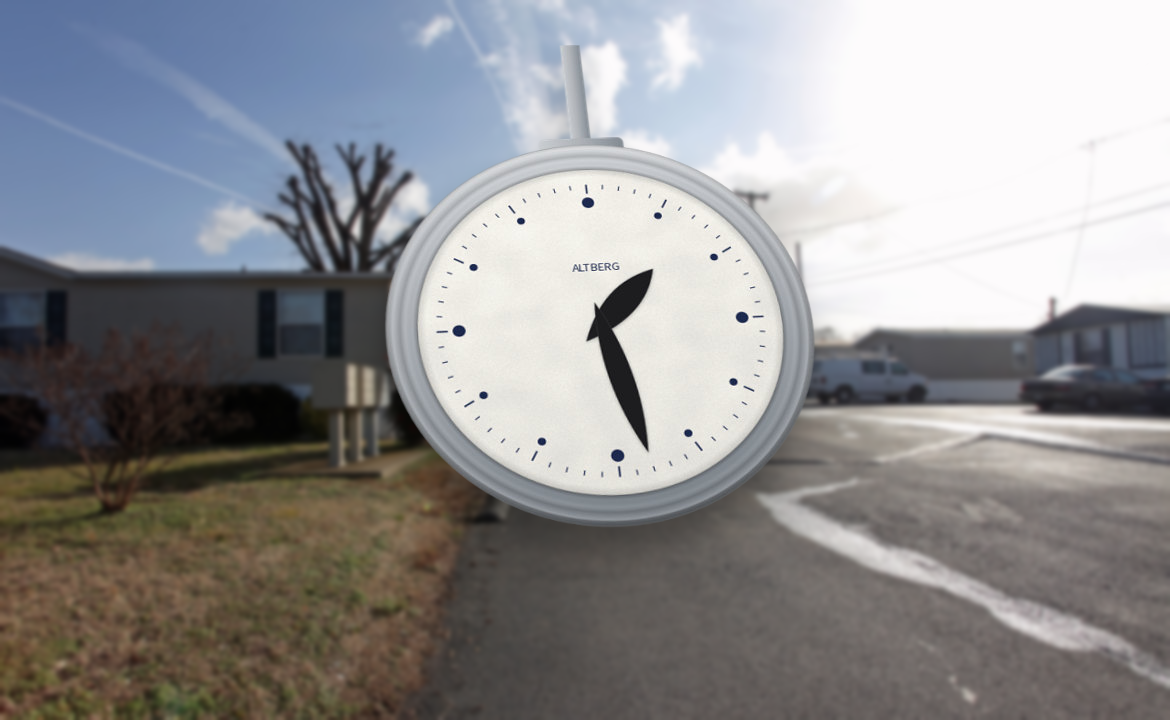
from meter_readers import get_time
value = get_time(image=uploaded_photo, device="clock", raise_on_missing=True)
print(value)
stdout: 1:28
